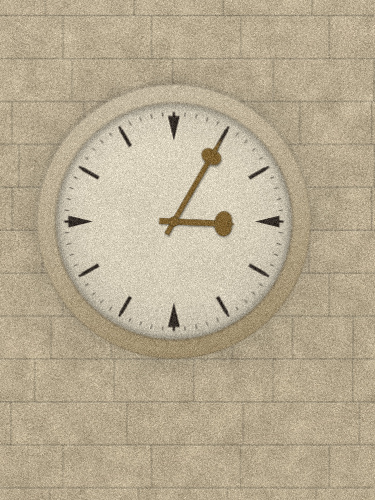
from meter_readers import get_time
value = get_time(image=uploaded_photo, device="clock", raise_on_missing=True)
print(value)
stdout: 3:05
